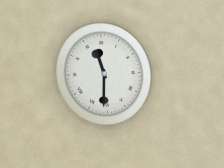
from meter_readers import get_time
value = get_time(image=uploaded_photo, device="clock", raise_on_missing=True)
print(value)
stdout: 11:31
